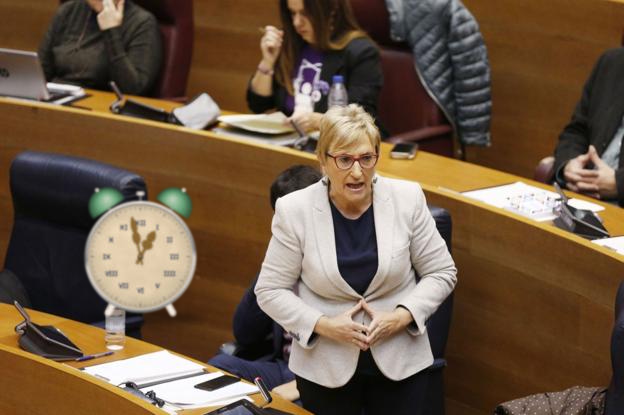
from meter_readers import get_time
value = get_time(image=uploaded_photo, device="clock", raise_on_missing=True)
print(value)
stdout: 12:58
